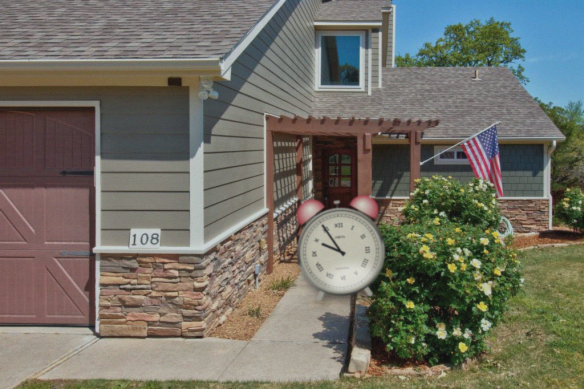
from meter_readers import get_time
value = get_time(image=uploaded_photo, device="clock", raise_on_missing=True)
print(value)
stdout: 9:55
